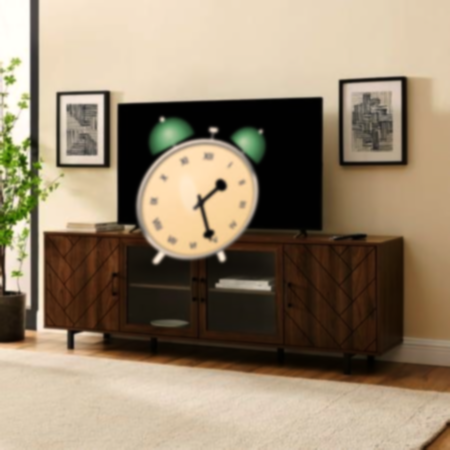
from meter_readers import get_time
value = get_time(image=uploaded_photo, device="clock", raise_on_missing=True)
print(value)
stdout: 1:26
